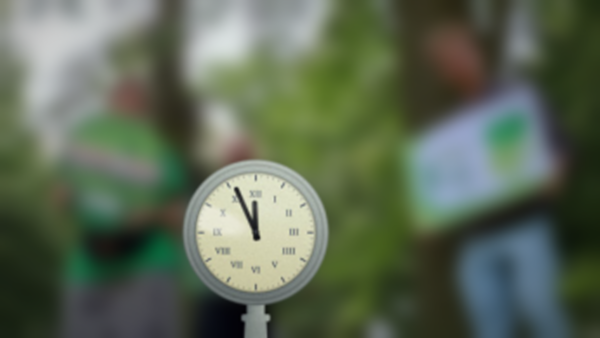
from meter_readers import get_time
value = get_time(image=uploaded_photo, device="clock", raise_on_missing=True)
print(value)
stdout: 11:56
